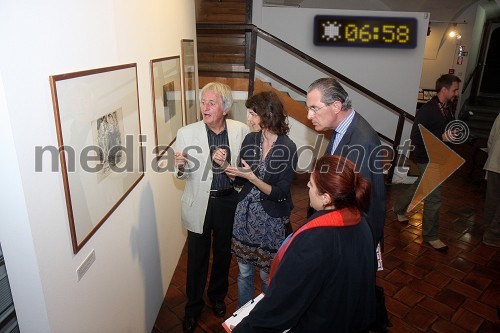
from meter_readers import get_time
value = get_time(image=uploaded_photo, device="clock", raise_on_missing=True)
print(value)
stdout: 6:58
